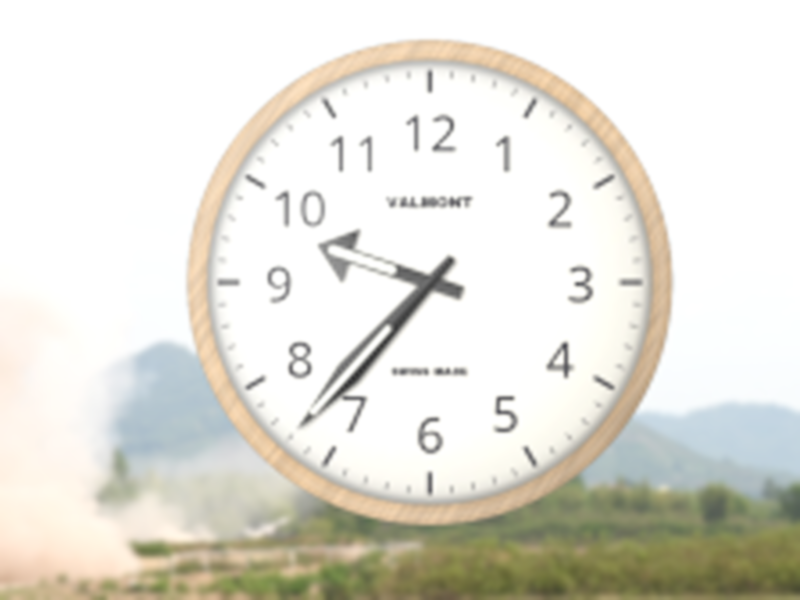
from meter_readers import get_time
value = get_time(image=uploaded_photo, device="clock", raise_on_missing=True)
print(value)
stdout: 9:37
